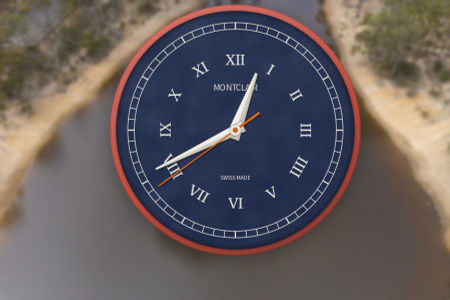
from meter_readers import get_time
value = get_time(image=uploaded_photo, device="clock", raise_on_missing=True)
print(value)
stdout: 12:40:39
